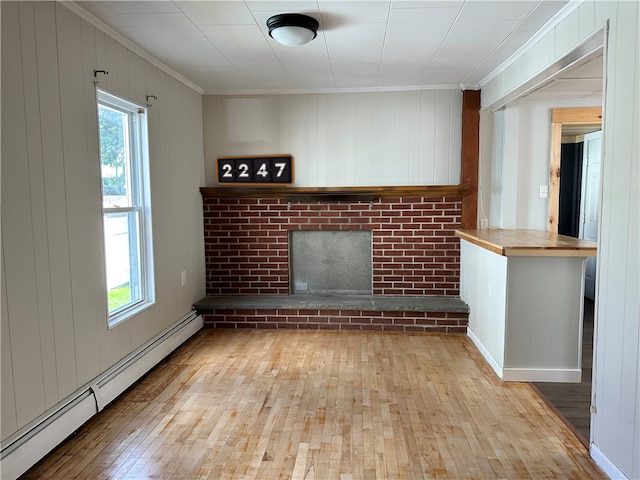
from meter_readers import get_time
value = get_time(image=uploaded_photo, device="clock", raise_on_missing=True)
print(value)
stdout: 22:47
